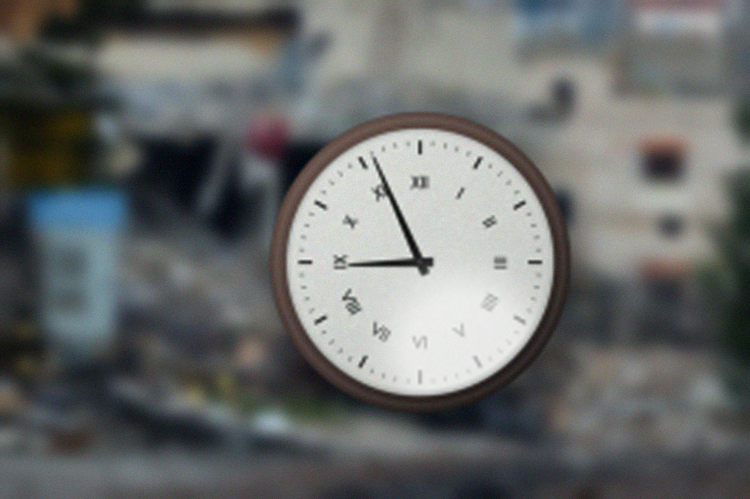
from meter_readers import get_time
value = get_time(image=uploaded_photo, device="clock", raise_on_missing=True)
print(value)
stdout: 8:56
